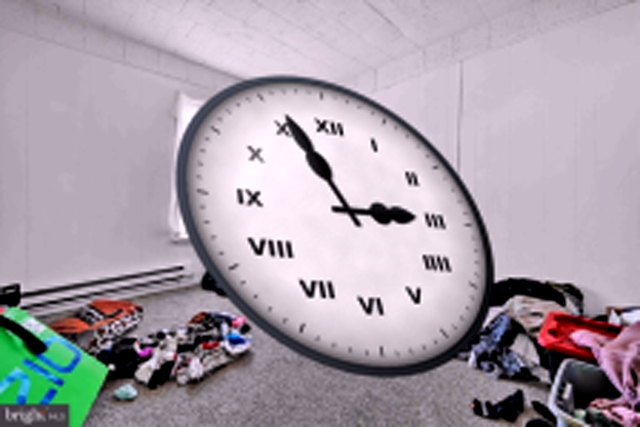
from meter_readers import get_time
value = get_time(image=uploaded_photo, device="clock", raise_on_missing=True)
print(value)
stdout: 2:56
